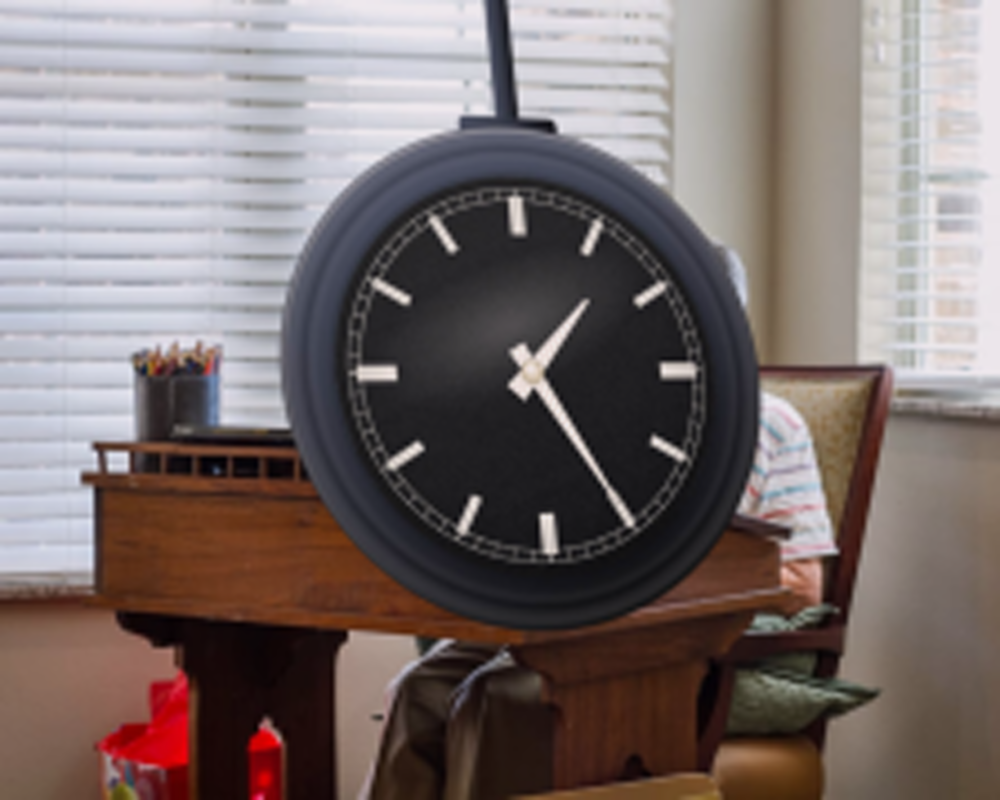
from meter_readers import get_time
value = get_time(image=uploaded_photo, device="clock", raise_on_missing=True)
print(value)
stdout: 1:25
